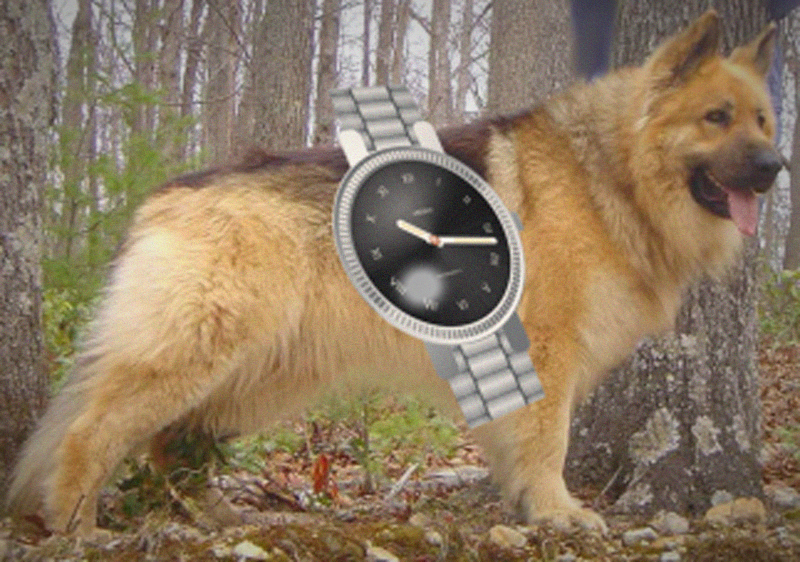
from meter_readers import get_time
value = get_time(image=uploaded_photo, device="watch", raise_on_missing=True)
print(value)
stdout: 10:17
